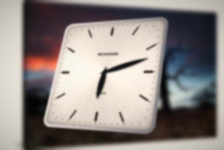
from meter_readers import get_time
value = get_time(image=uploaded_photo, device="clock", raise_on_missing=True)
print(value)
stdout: 6:12
